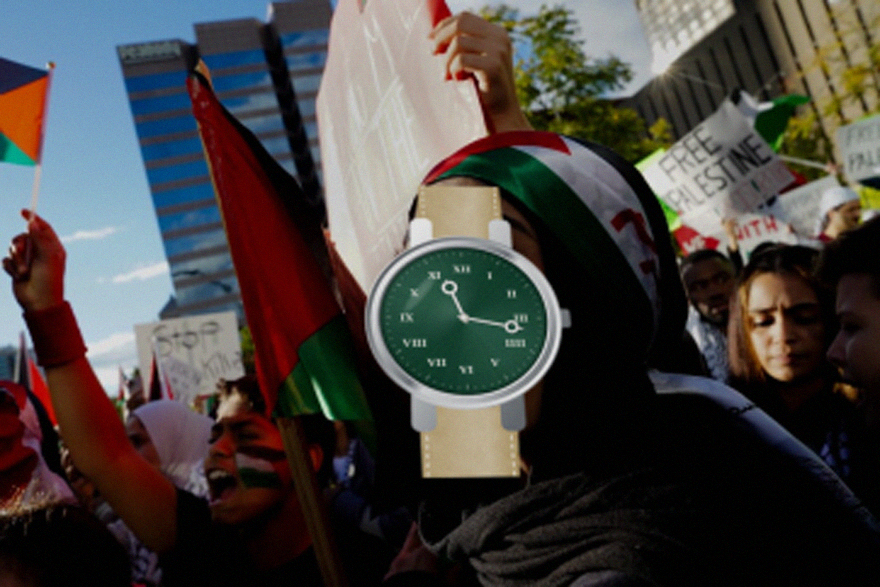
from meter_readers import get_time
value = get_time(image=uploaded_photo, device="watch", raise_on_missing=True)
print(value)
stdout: 11:17
